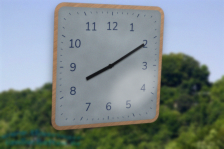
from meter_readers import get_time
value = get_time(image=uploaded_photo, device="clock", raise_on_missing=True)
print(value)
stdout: 8:10
